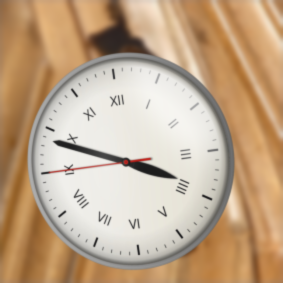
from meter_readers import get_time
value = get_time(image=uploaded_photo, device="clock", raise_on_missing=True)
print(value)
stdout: 3:48:45
